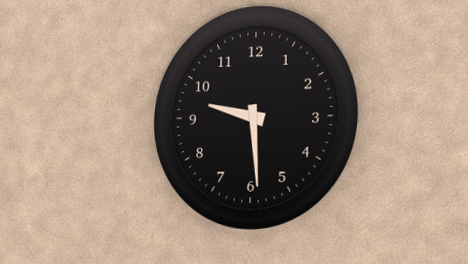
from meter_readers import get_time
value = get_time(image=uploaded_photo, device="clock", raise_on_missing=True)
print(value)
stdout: 9:29
